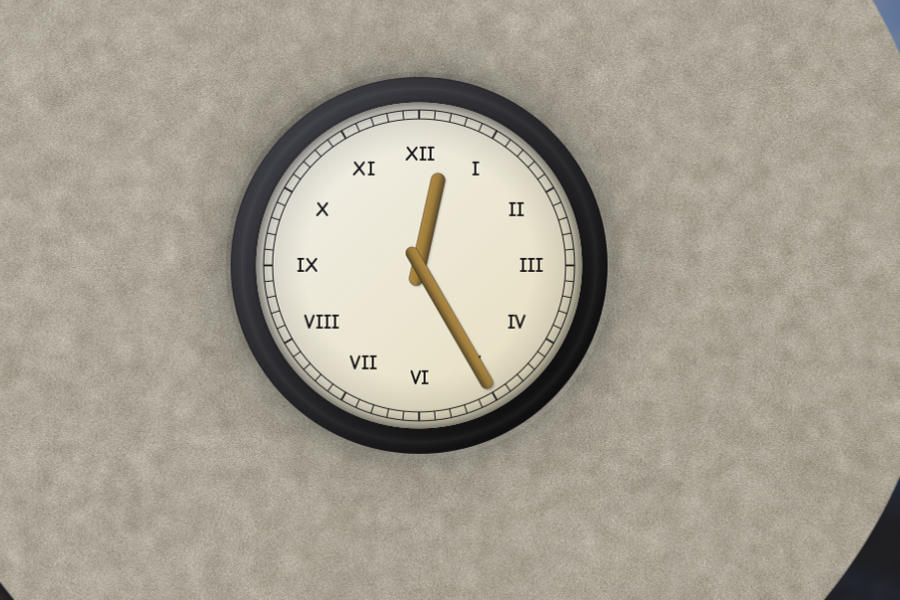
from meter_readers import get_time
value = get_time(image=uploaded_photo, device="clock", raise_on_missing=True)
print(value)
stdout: 12:25
